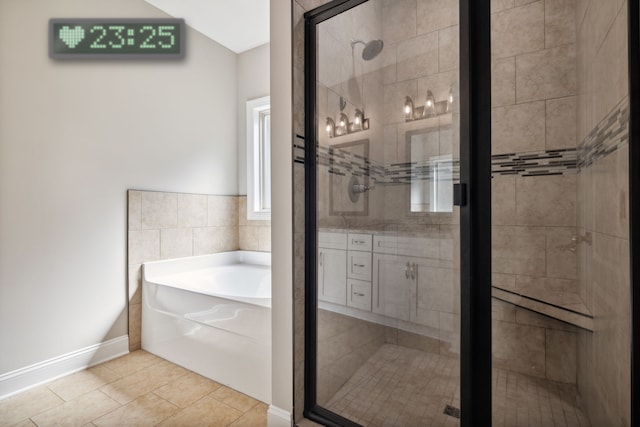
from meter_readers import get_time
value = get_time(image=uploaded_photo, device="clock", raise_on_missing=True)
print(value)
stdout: 23:25
